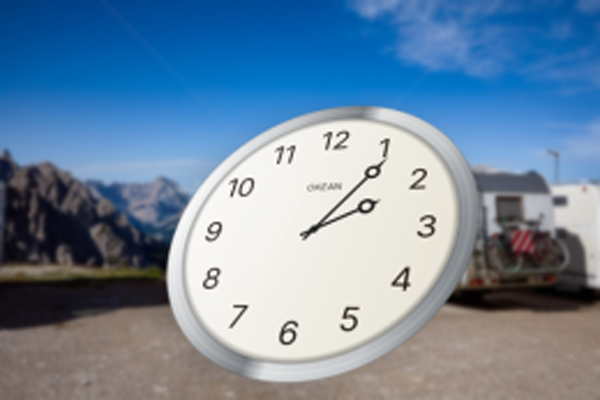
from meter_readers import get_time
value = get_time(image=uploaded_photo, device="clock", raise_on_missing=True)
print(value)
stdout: 2:06
